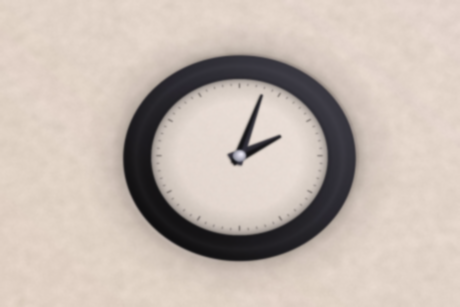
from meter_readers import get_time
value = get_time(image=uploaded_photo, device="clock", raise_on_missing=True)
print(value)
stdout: 2:03
